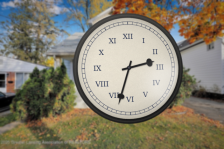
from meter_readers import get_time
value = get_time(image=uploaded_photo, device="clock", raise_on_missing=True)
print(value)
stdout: 2:33
